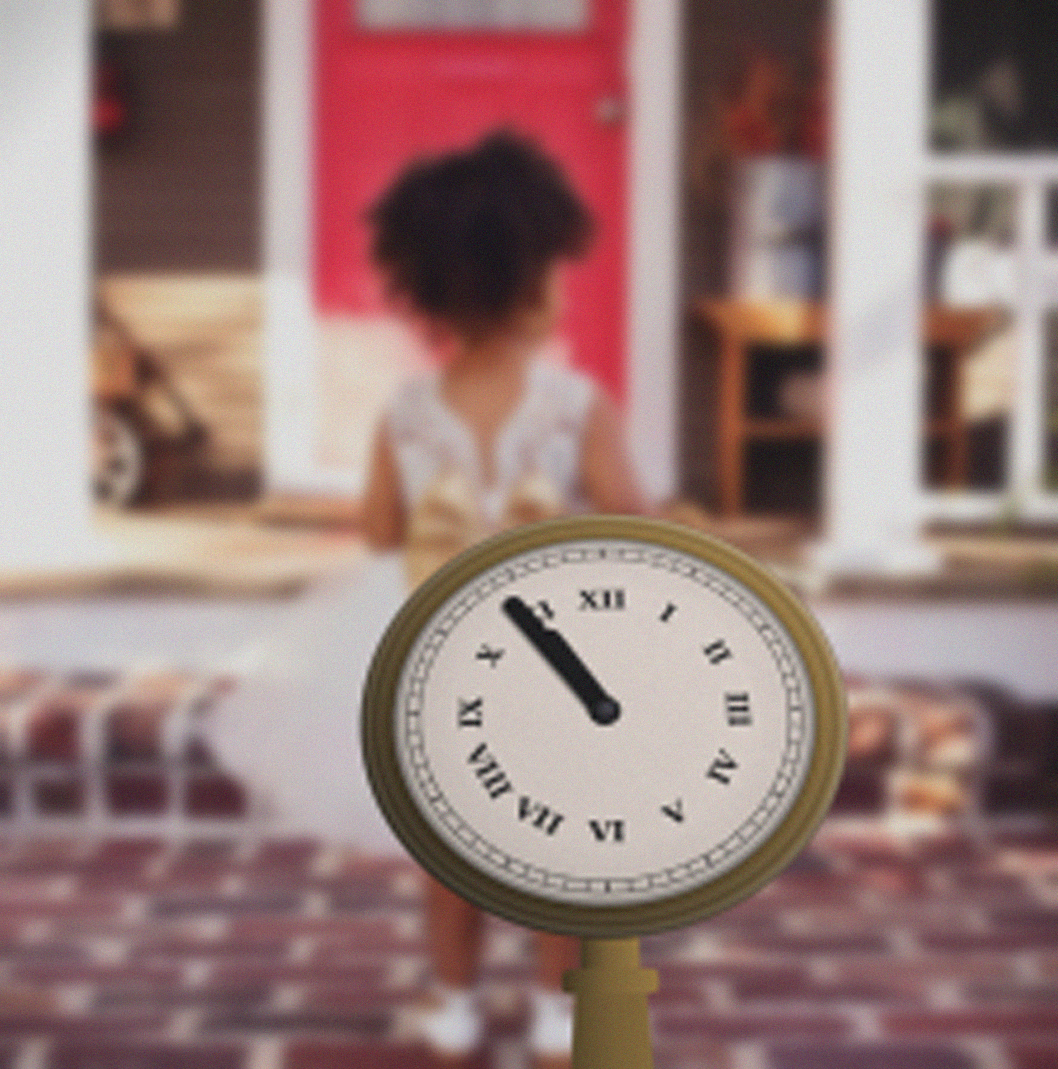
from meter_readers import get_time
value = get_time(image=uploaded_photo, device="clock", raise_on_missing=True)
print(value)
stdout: 10:54
